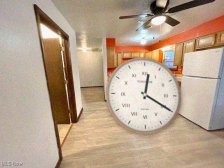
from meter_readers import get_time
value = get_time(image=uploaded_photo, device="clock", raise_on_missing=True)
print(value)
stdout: 12:20
